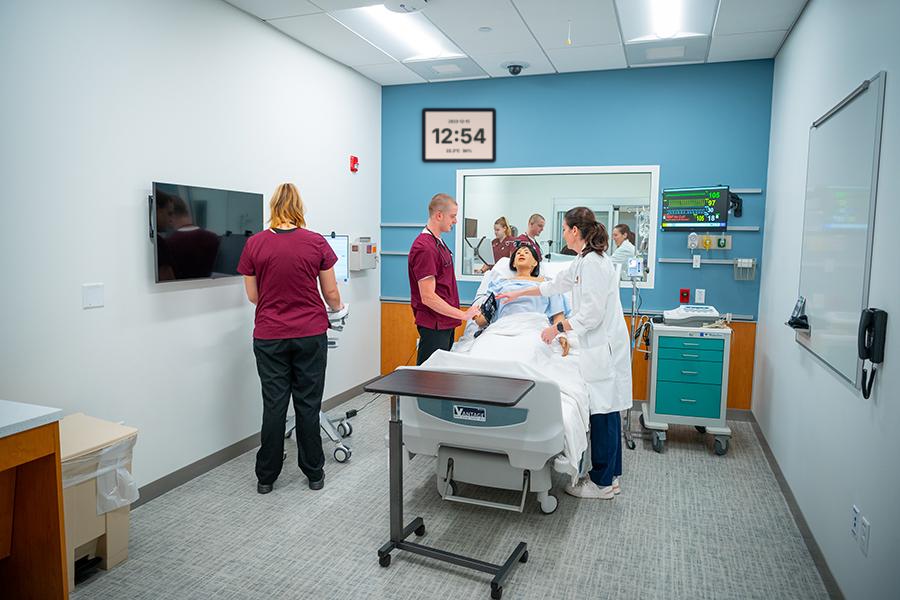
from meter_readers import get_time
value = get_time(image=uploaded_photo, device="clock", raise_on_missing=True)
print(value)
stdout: 12:54
